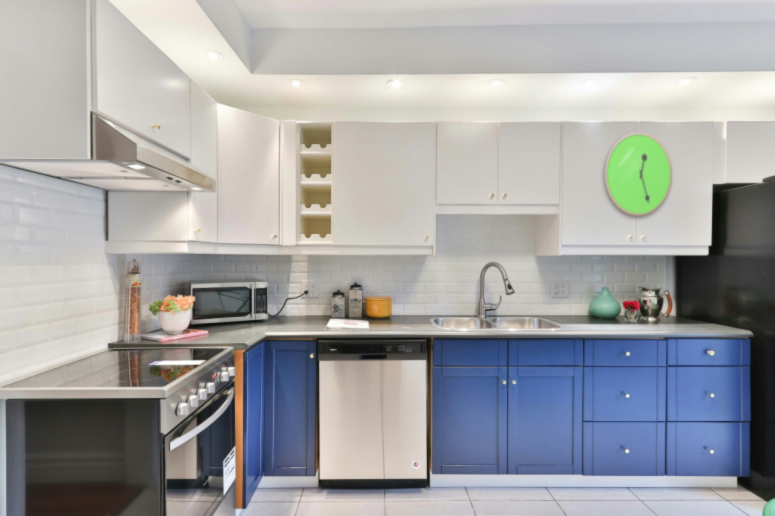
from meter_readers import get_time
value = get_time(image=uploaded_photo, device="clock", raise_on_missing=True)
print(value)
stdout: 12:27
